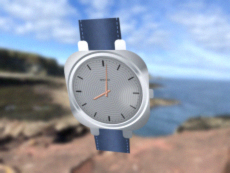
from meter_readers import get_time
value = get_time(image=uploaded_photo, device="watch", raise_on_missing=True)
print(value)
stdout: 8:01
